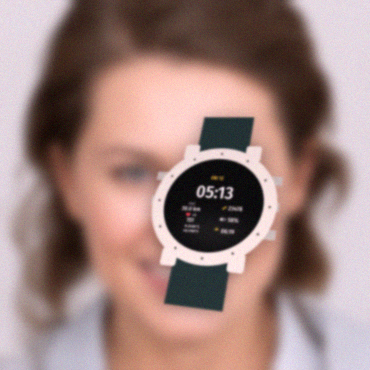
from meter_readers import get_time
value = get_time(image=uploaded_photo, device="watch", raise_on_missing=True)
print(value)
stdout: 5:13
